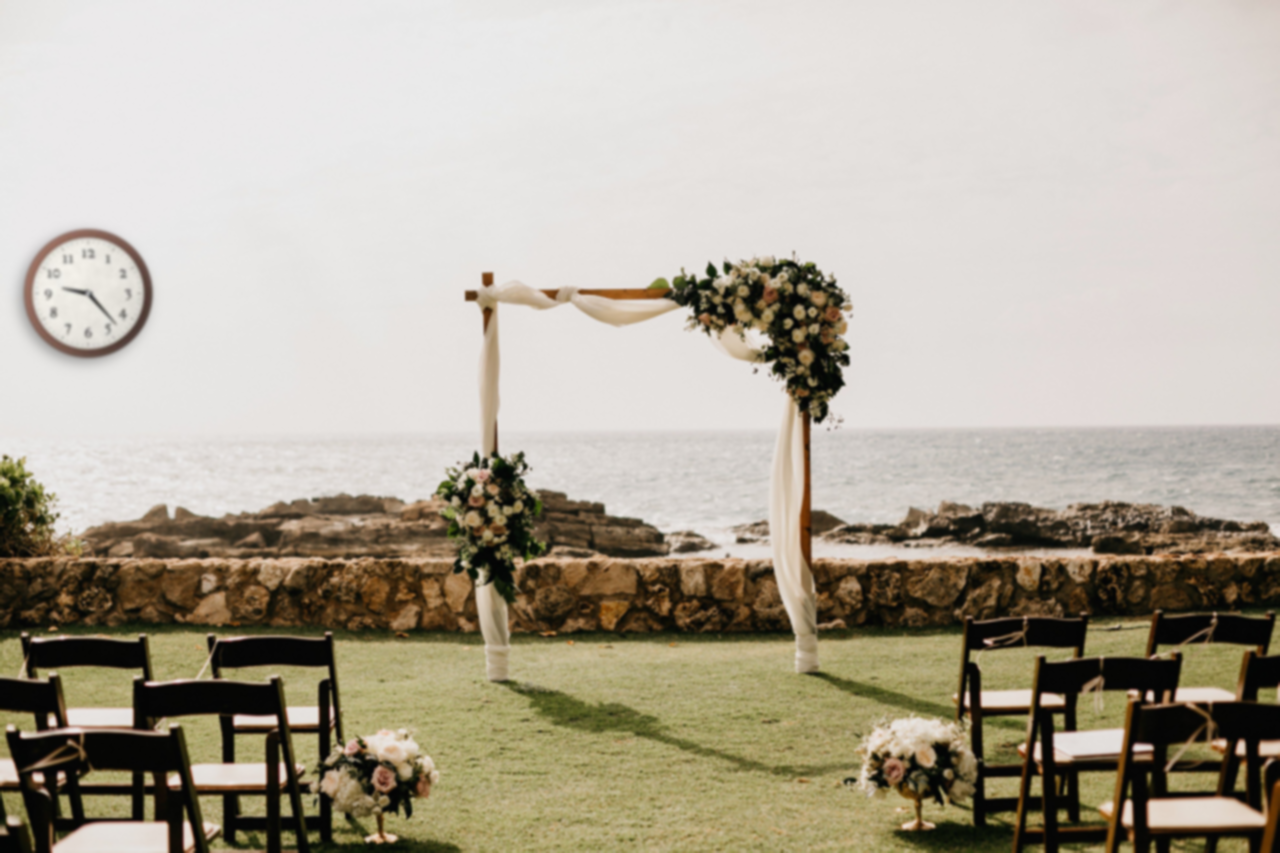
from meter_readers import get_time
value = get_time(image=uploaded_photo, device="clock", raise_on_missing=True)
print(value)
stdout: 9:23
